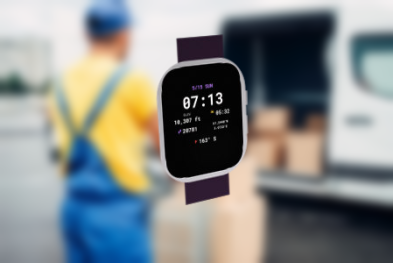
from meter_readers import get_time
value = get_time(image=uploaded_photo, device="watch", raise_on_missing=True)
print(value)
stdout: 7:13
